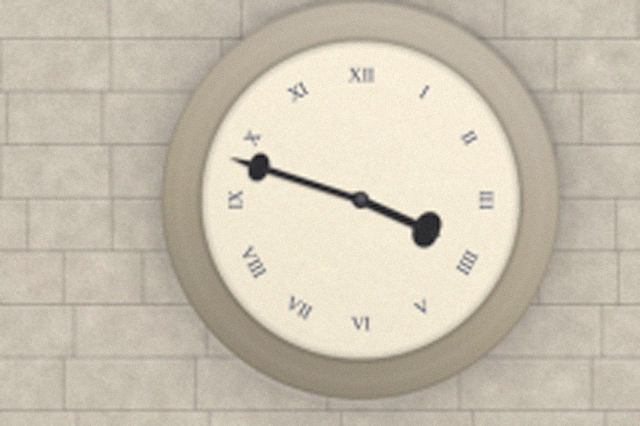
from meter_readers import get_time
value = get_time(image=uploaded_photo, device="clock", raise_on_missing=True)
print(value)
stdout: 3:48
